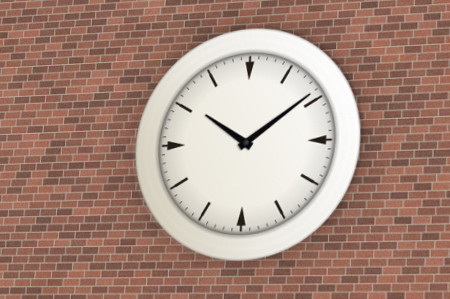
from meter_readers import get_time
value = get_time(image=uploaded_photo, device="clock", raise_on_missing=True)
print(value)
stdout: 10:09
